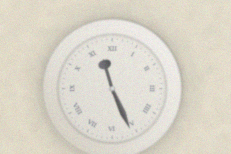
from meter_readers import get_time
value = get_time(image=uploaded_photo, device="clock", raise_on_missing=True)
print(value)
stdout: 11:26
